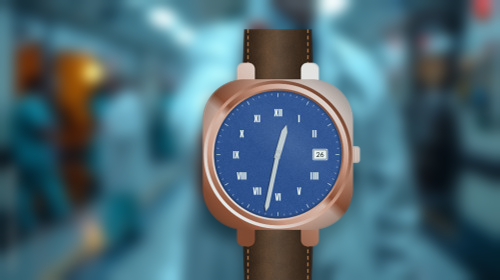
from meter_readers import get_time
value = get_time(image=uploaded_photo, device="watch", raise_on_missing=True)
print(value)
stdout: 12:32
